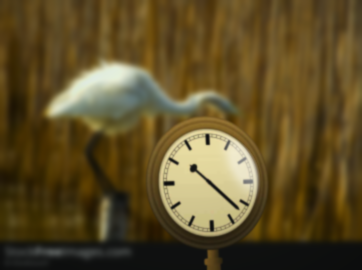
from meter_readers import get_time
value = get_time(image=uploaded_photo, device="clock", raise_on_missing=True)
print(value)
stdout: 10:22
